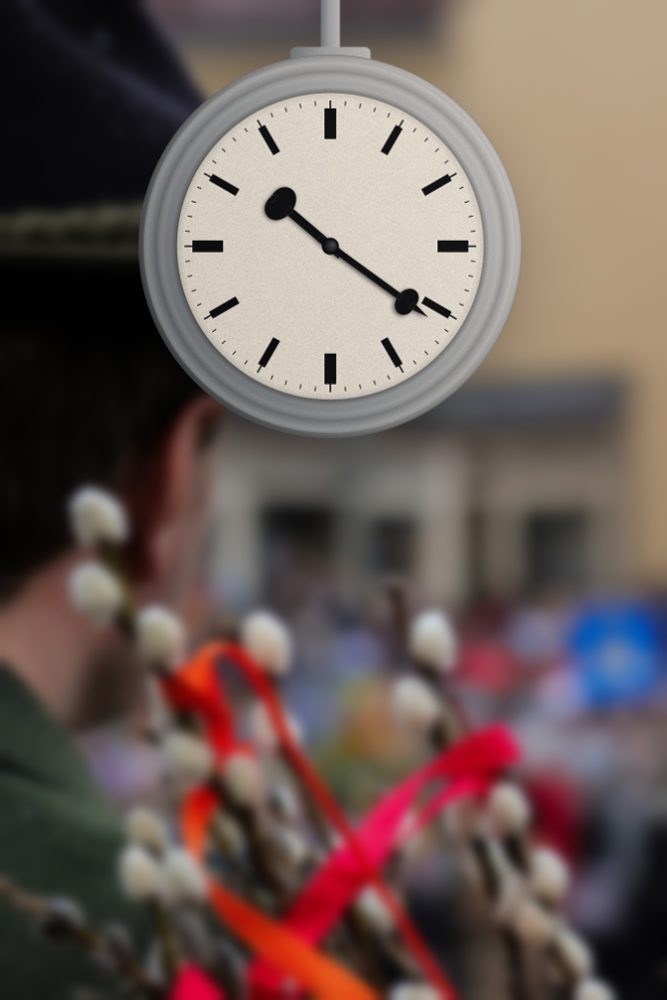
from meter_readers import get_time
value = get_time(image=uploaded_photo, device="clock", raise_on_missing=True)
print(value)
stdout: 10:21
